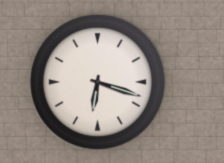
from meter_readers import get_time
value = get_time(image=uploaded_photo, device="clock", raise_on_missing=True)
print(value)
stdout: 6:18
